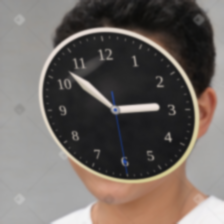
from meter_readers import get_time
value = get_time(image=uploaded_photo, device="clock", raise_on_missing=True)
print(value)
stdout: 2:52:30
